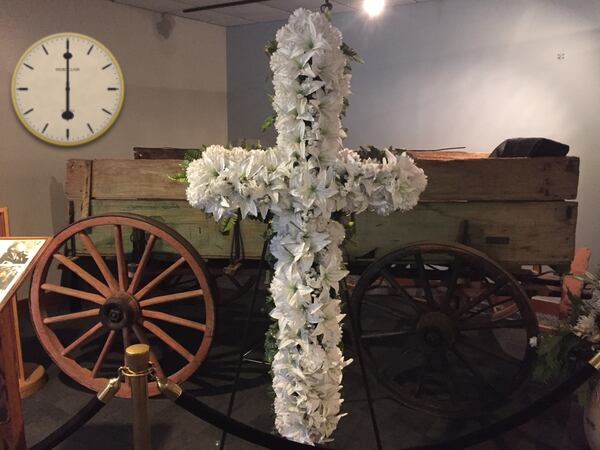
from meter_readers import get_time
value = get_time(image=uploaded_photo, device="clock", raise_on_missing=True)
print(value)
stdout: 6:00
